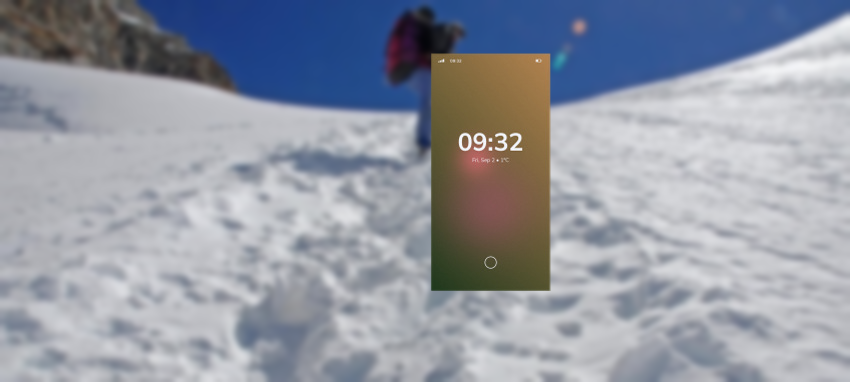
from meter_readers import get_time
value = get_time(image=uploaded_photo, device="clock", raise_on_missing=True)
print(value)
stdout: 9:32
